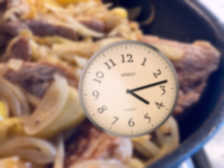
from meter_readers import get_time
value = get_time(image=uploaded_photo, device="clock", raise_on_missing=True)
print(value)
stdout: 4:13
